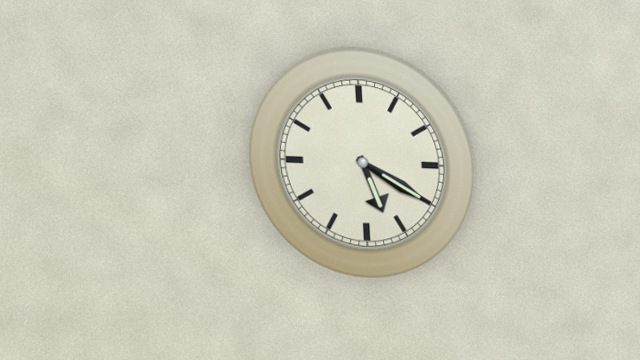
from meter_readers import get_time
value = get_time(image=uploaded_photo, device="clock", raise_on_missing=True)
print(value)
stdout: 5:20
